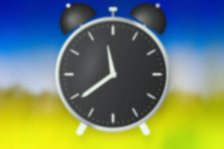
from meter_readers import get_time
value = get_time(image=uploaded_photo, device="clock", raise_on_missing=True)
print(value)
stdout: 11:39
